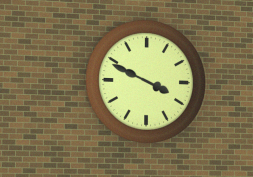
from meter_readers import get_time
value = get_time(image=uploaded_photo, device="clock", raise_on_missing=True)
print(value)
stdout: 3:49
